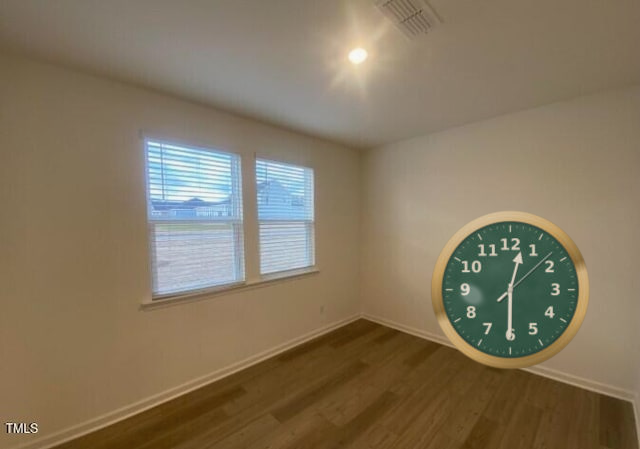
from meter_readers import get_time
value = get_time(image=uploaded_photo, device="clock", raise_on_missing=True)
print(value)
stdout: 12:30:08
